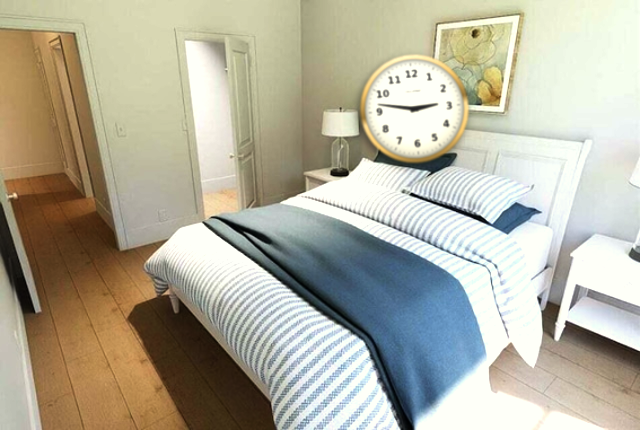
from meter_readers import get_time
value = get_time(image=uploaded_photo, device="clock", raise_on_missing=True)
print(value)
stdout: 2:47
